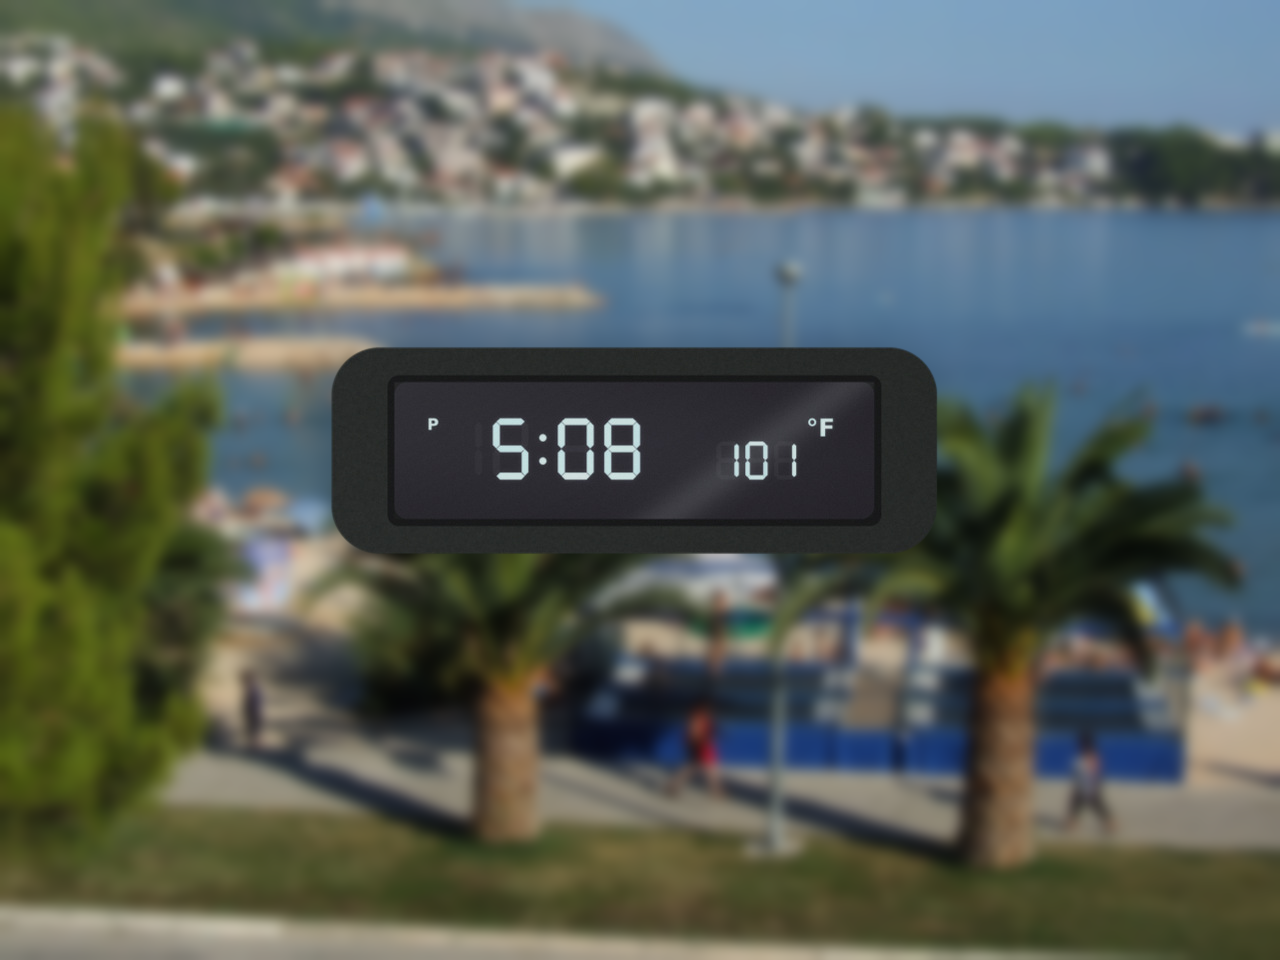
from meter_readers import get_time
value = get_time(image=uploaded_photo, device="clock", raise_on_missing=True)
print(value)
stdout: 5:08
